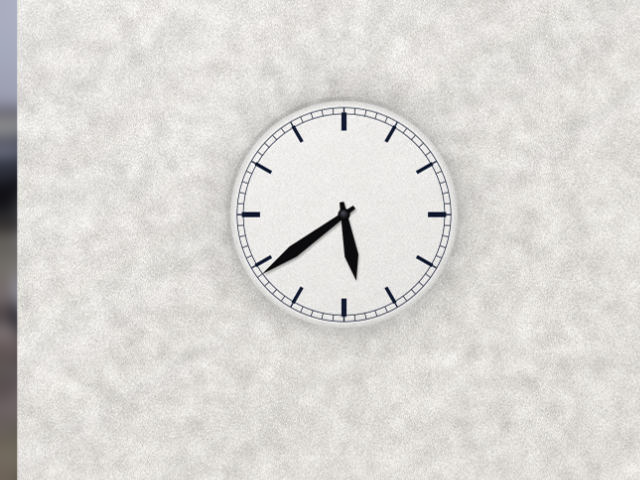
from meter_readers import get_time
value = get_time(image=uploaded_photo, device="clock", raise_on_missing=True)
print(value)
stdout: 5:39
